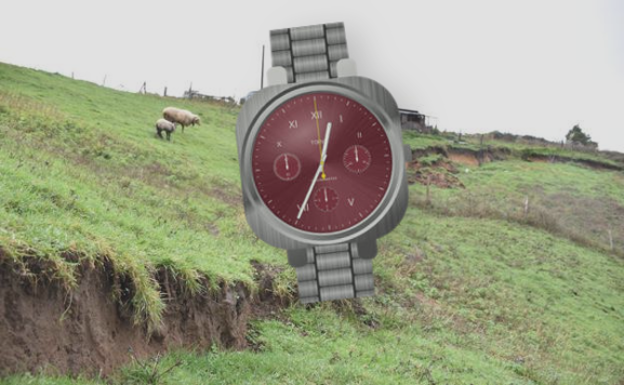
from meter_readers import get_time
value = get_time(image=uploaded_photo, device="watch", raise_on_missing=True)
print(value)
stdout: 12:35
